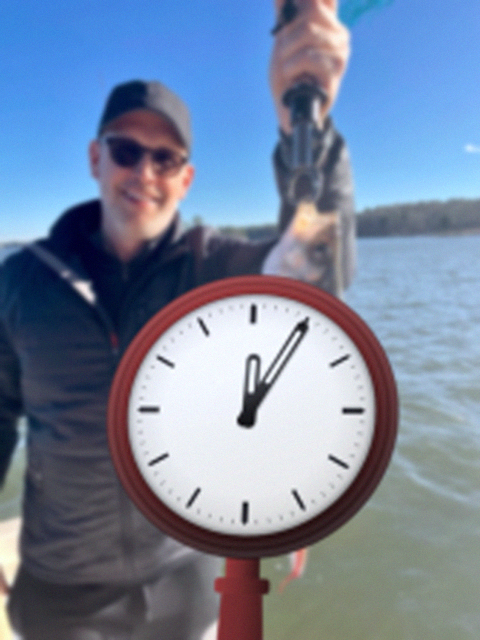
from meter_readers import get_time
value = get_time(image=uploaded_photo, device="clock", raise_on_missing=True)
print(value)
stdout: 12:05
